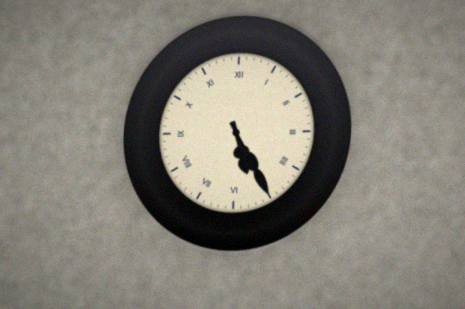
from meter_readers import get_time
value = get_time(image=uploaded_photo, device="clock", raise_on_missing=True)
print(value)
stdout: 5:25
